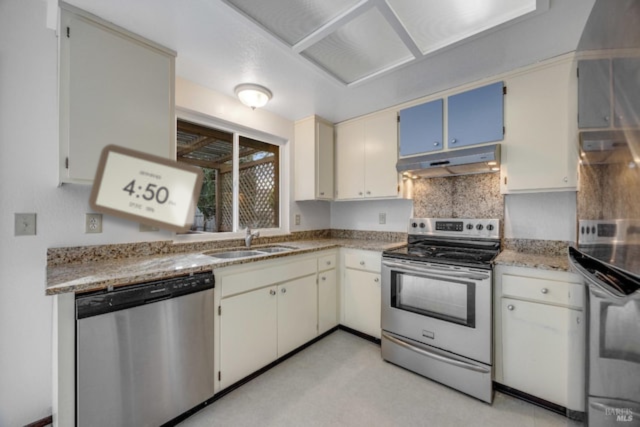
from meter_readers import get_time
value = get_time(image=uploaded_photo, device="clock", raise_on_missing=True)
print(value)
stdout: 4:50
